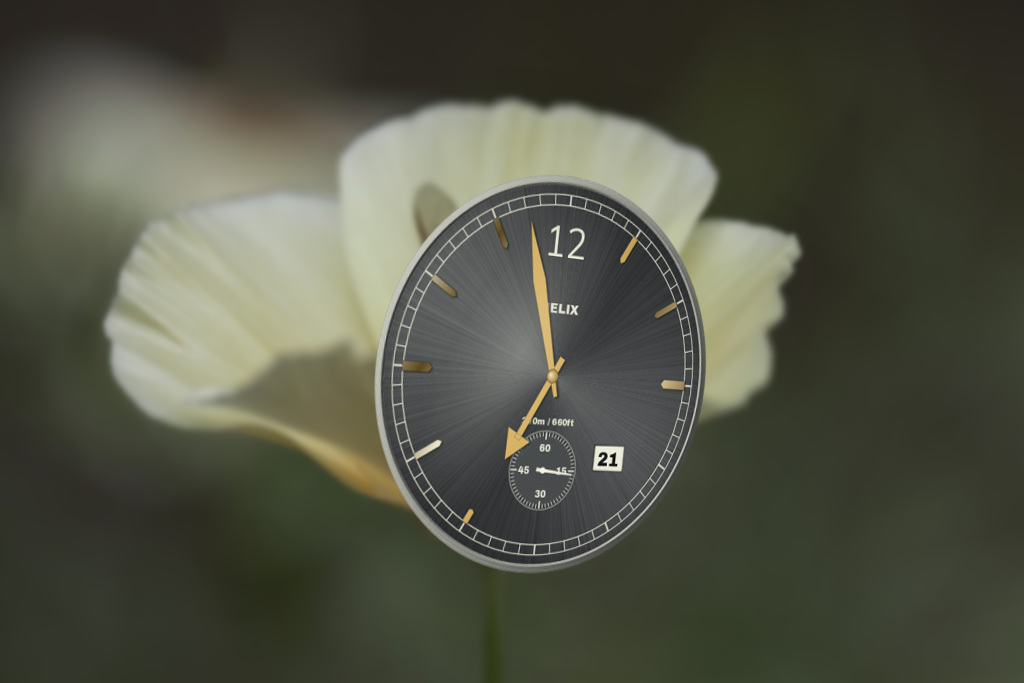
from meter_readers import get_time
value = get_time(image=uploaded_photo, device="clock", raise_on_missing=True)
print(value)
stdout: 6:57:16
